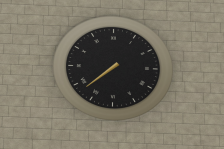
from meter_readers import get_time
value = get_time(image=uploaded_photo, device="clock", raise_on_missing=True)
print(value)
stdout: 7:38
